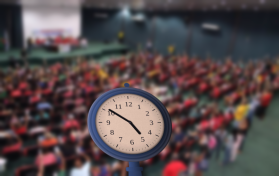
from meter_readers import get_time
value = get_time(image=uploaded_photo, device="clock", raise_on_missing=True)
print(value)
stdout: 4:51
